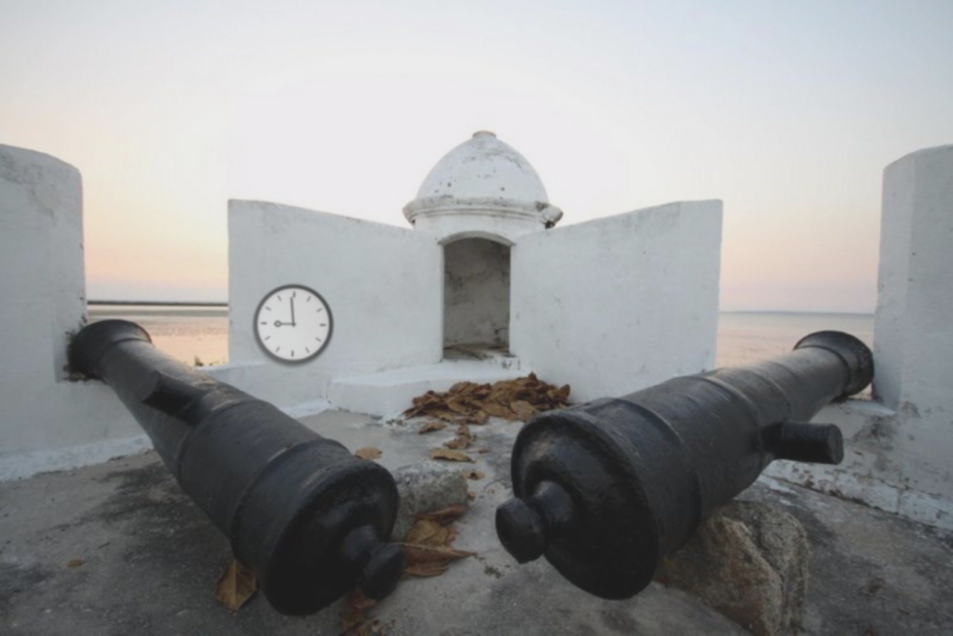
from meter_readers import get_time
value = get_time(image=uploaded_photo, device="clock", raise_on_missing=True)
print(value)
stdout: 8:59
